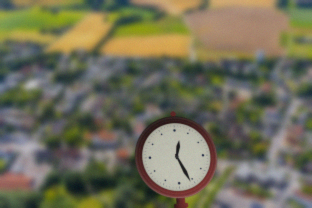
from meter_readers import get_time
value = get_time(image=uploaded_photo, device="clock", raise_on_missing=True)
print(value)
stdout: 12:26
